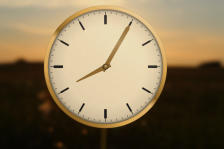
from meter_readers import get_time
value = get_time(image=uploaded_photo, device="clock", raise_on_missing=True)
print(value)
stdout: 8:05
